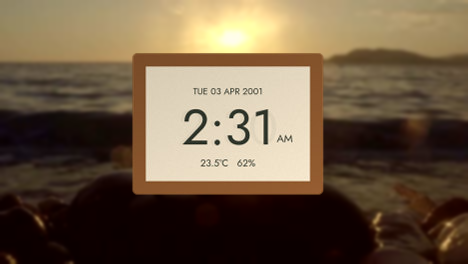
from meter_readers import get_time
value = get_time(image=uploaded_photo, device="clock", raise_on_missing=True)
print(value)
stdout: 2:31
